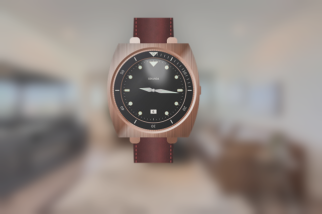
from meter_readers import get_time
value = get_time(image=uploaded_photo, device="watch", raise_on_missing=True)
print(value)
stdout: 9:16
